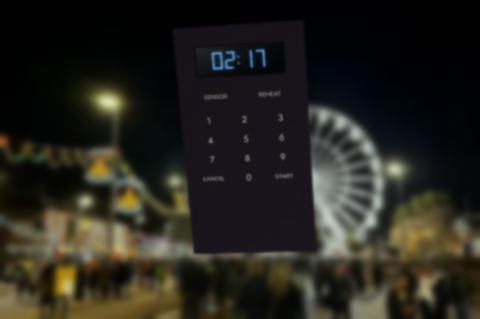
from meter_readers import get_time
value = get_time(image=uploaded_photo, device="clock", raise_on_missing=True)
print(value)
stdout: 2:17
